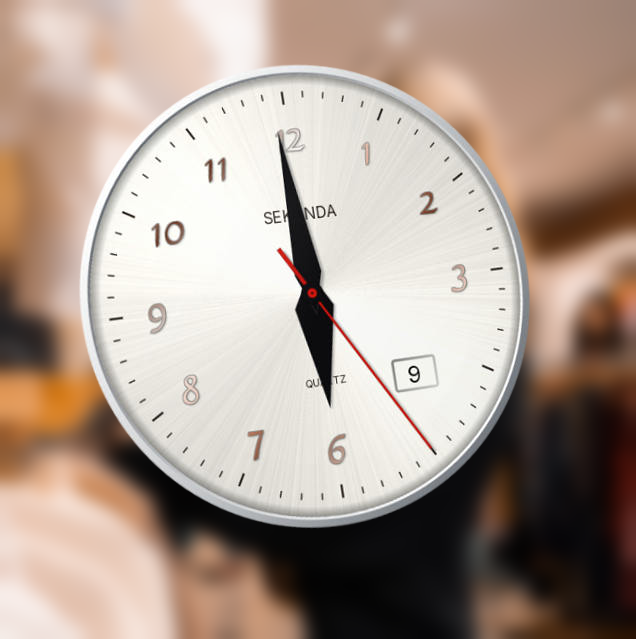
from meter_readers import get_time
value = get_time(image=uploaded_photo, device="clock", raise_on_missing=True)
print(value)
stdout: 5:59:25
